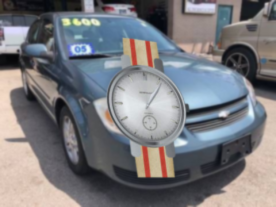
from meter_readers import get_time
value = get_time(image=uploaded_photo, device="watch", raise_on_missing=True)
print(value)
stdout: 1:06
